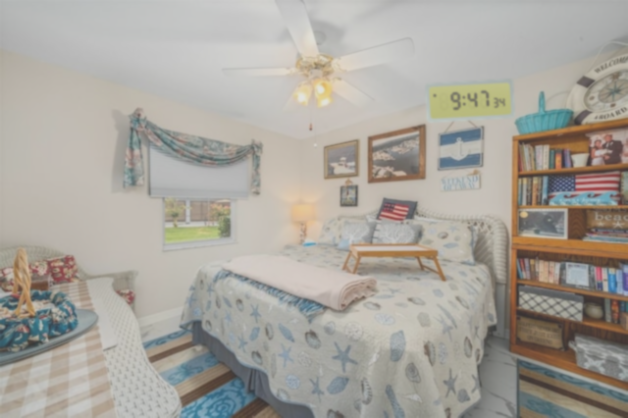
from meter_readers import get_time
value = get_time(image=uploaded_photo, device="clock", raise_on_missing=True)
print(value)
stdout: 9:47
